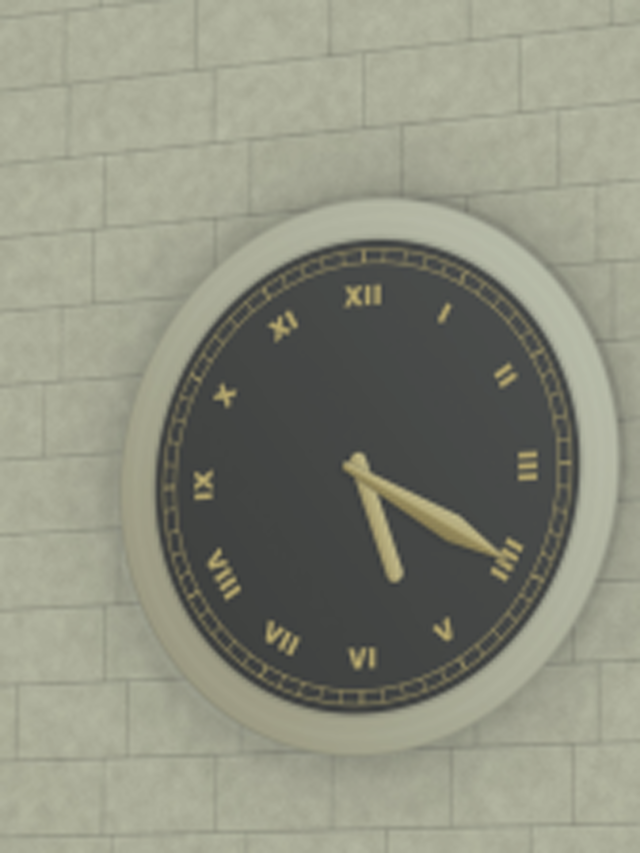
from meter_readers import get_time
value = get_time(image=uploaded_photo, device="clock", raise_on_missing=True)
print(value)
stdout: 5:20
